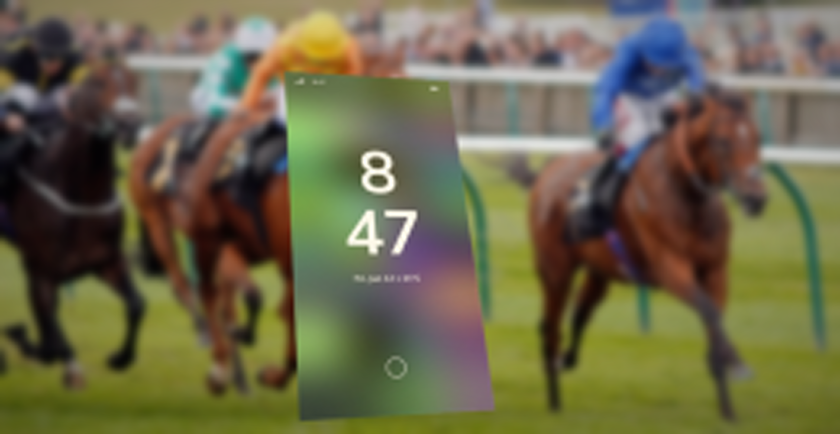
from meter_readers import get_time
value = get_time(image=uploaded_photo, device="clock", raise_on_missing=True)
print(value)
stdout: 8:47
